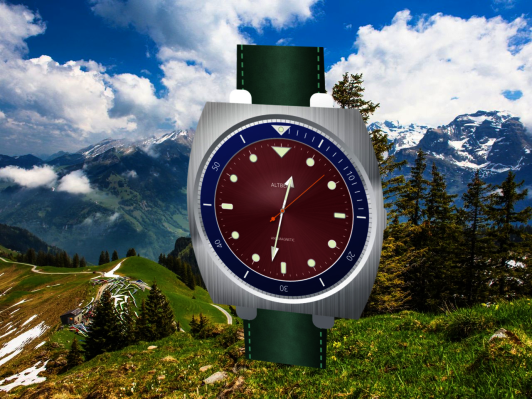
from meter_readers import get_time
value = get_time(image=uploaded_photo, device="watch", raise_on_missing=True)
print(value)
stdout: 12:32:08
